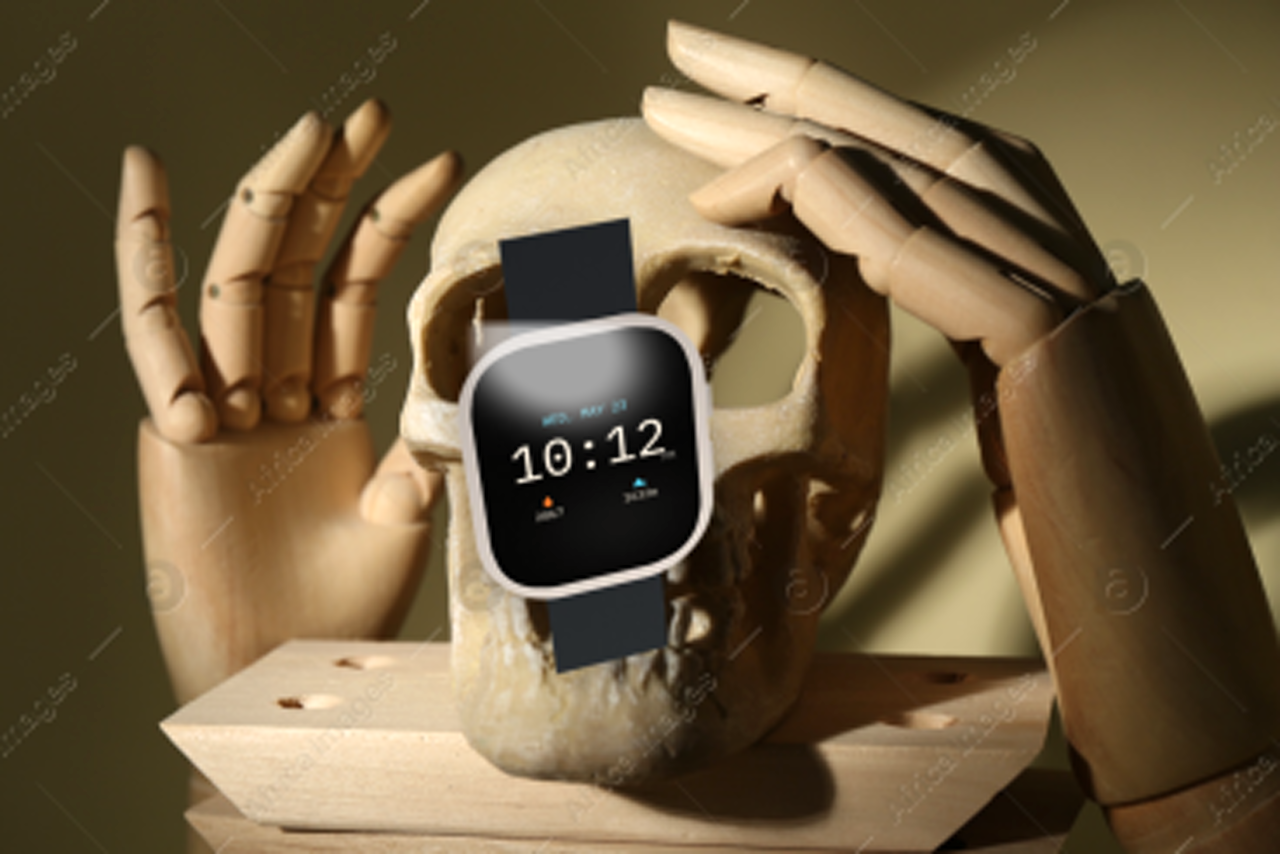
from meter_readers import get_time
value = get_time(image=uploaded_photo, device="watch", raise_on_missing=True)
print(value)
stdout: 10:12
